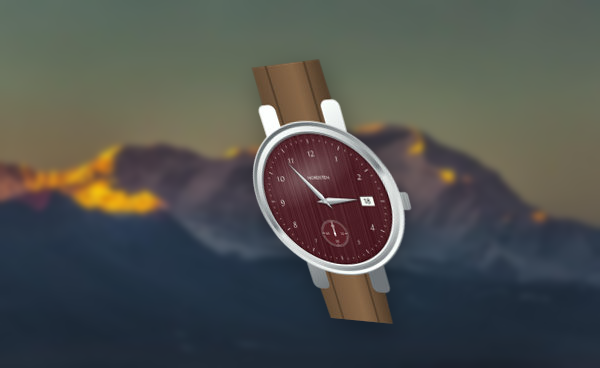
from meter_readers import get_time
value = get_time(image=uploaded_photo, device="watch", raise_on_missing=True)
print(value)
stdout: 2:54
